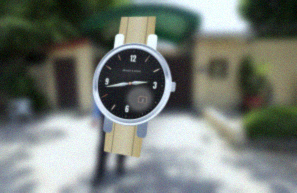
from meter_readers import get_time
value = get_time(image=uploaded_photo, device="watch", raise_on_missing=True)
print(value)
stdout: 2:43
